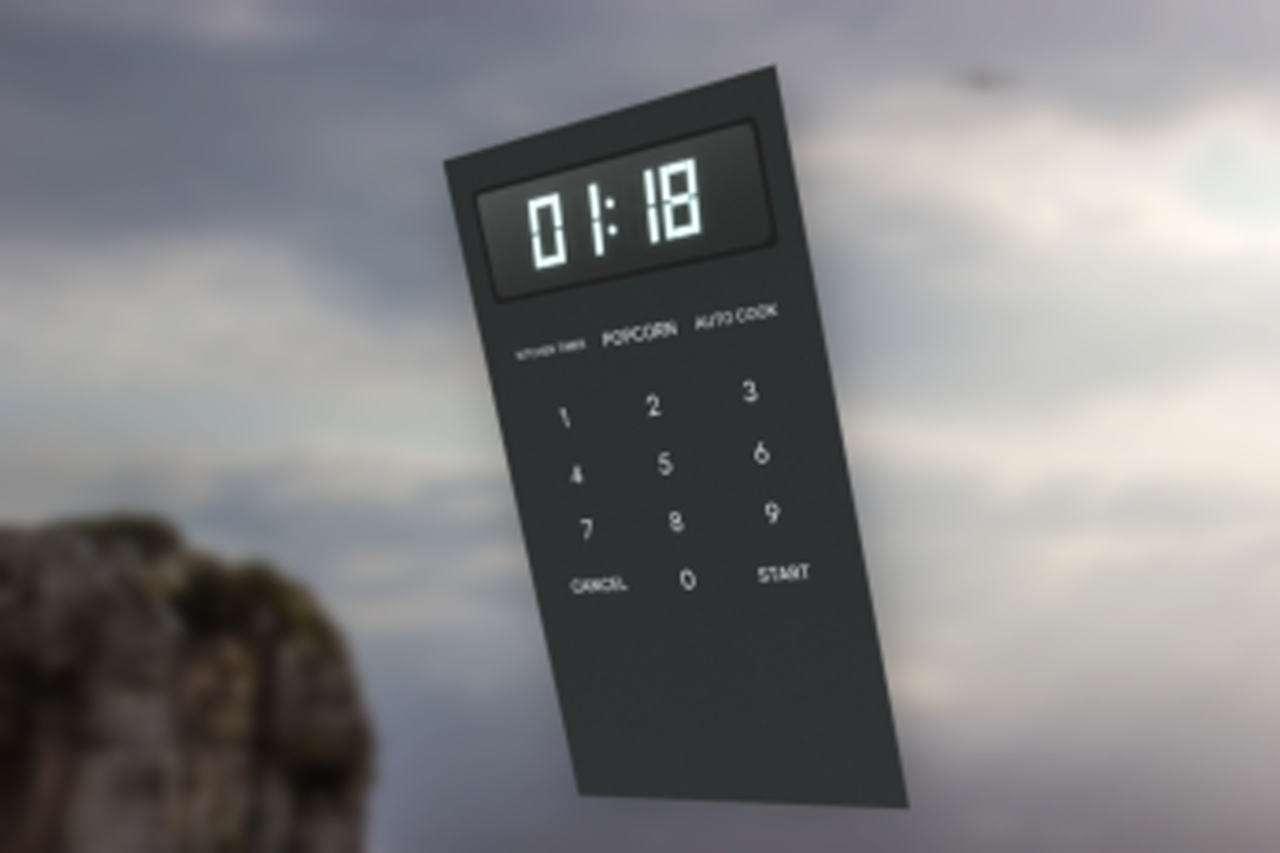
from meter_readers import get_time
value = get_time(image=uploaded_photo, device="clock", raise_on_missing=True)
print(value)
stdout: 1:18
